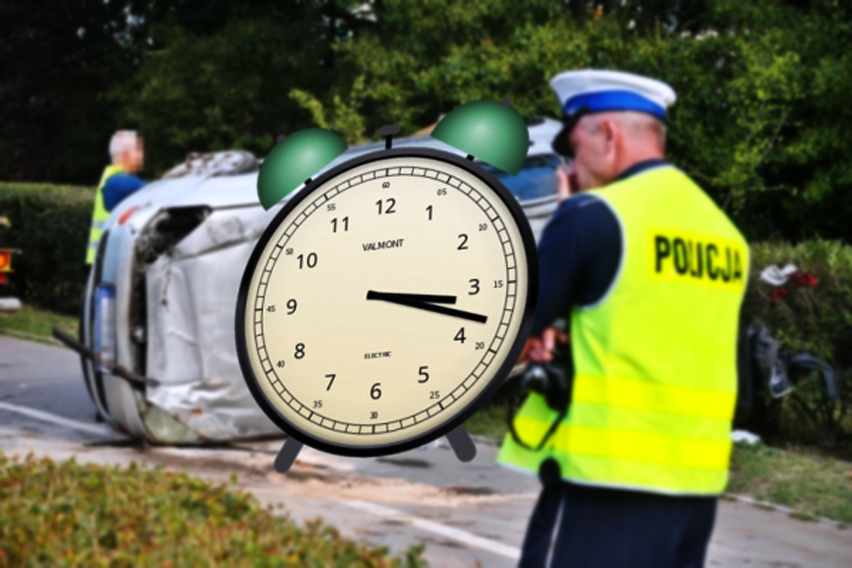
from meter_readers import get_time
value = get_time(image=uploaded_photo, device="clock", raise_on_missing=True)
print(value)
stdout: 3:18
